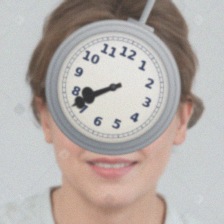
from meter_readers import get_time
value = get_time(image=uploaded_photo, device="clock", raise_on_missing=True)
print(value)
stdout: 7:37
